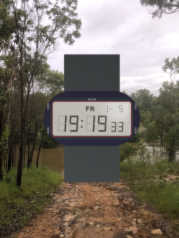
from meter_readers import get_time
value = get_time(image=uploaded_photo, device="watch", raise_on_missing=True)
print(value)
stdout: 19:19:33
